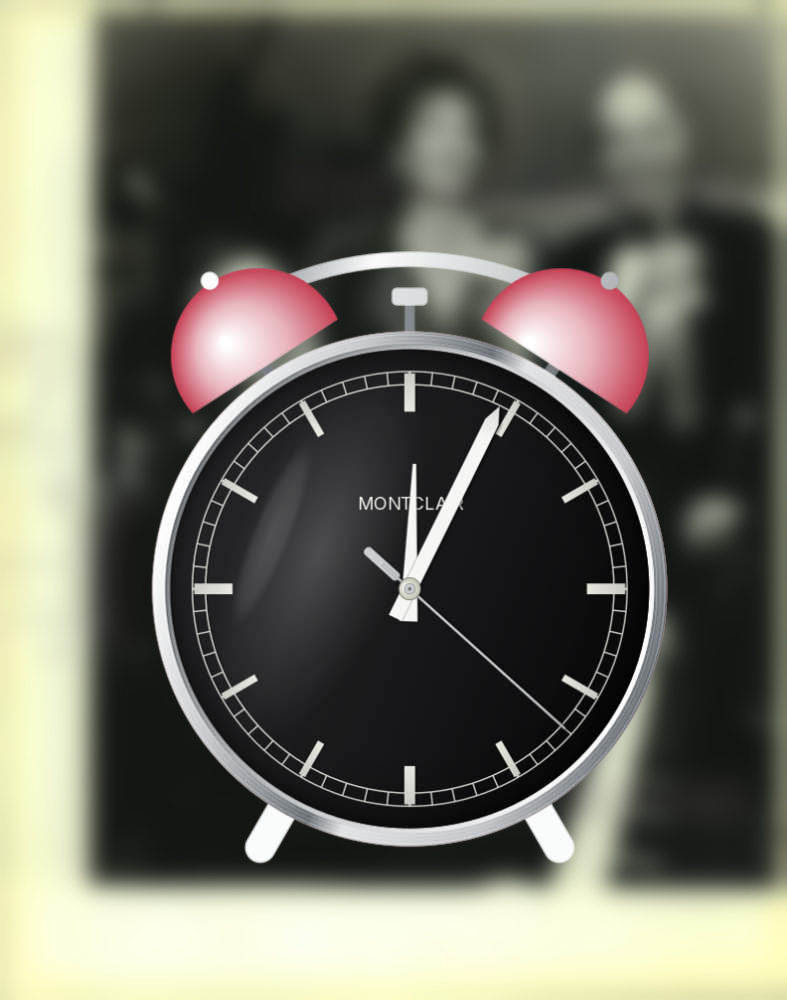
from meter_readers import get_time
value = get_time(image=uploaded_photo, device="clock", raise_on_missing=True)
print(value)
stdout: 12:04:22
